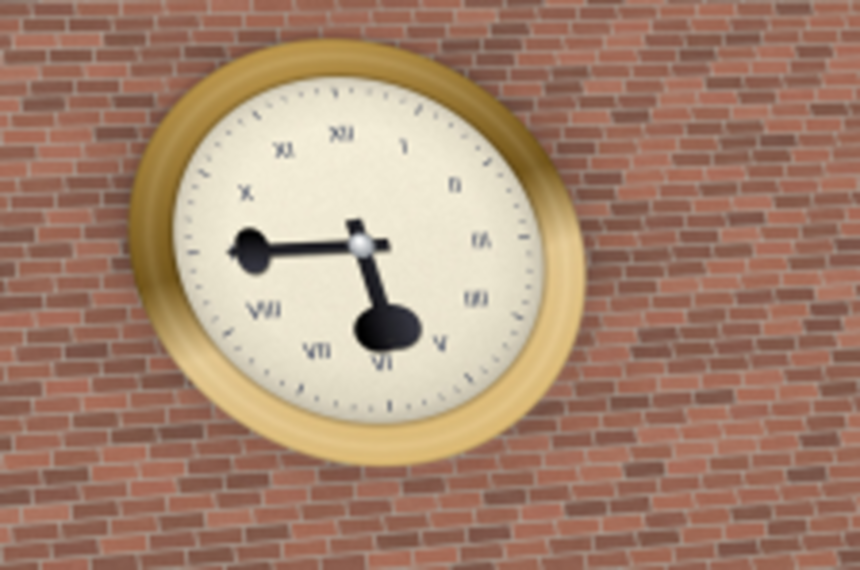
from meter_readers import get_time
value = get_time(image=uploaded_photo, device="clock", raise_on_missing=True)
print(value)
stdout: 5:45
